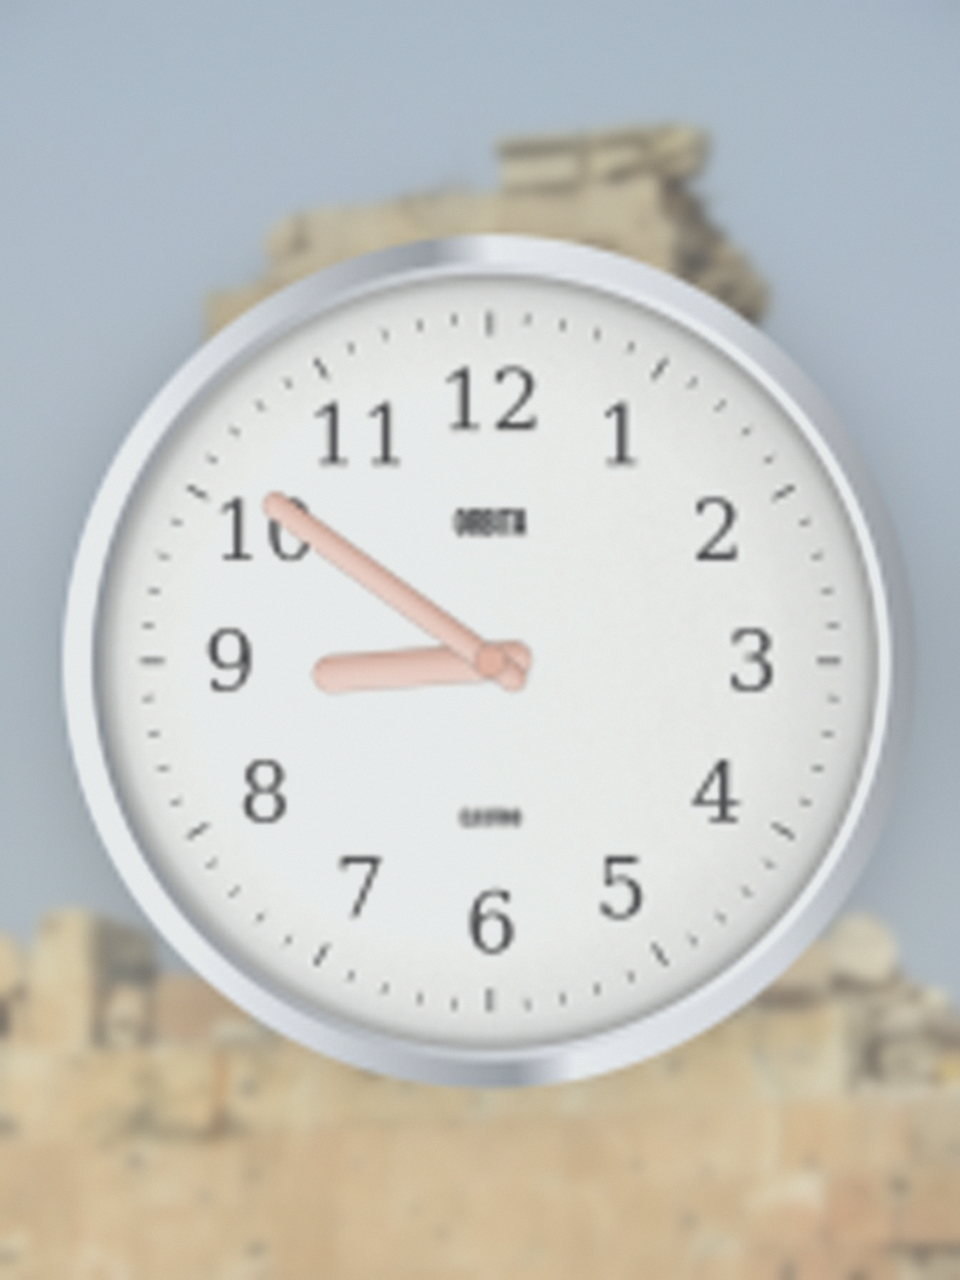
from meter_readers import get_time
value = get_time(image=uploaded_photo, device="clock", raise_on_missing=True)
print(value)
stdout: 8:51
